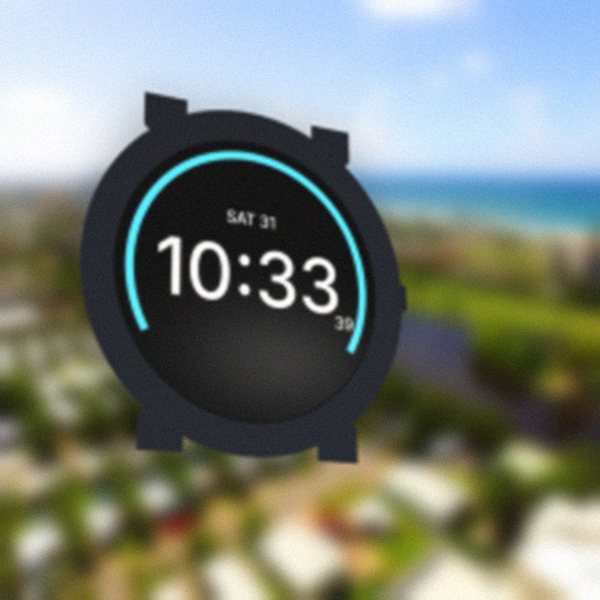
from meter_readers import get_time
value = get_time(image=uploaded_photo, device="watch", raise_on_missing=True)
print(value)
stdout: 10:33
